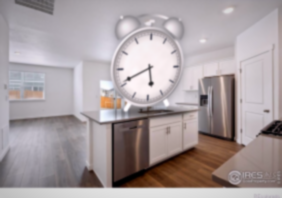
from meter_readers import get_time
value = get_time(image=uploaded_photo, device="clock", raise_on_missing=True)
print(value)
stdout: 5:41
